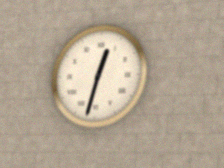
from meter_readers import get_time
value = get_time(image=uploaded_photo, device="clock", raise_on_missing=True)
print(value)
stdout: 12:32
